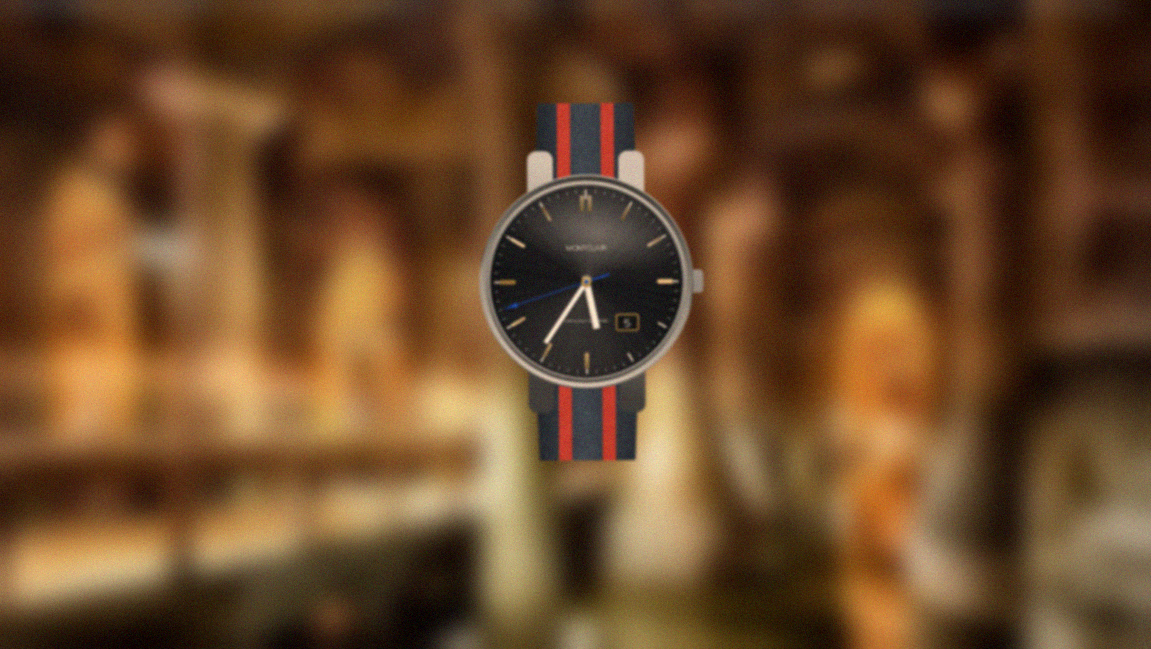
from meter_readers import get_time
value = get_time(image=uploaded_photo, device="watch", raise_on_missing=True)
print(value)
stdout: 5:35:42
